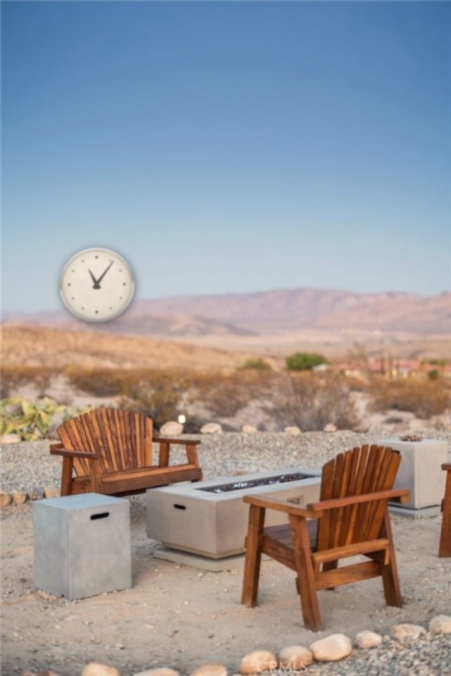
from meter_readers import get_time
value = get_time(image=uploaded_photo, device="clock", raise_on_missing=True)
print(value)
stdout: 11:06
